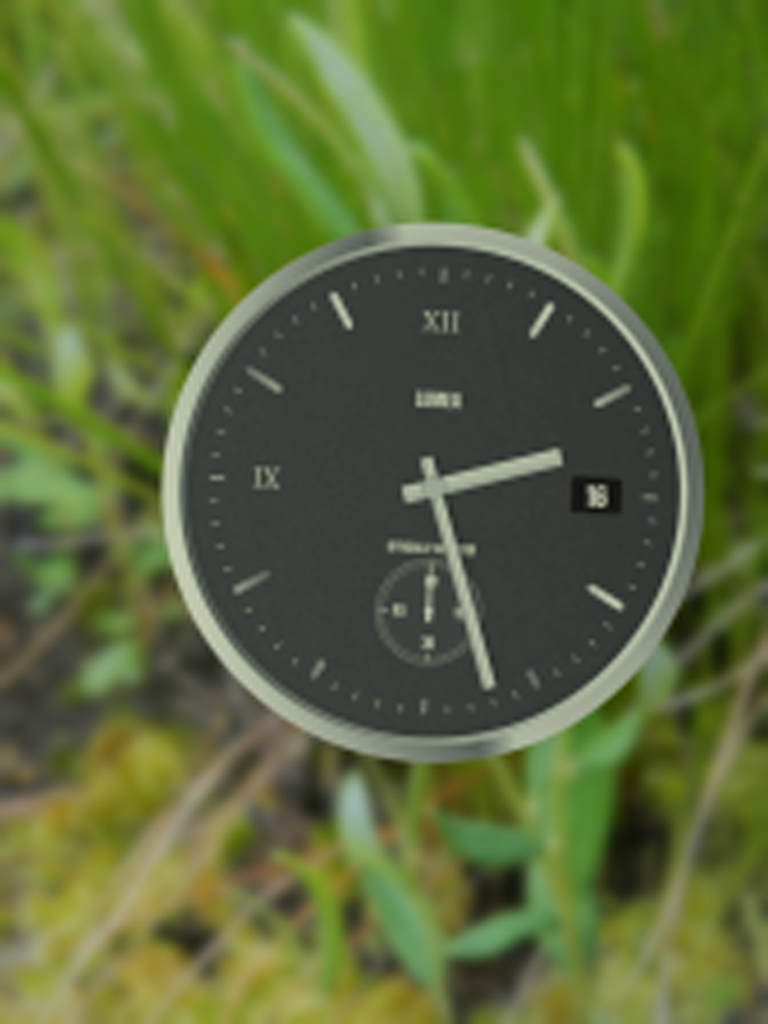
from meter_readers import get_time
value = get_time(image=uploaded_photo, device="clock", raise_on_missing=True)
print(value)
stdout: 2:27
